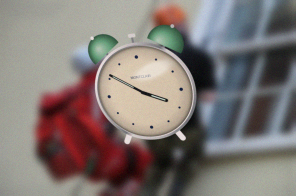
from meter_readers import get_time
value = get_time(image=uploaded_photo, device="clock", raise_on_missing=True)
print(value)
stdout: 3:51
